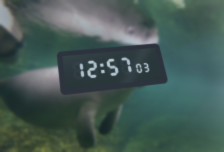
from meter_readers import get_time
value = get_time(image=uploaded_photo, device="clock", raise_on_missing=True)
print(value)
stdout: 12:57:03
